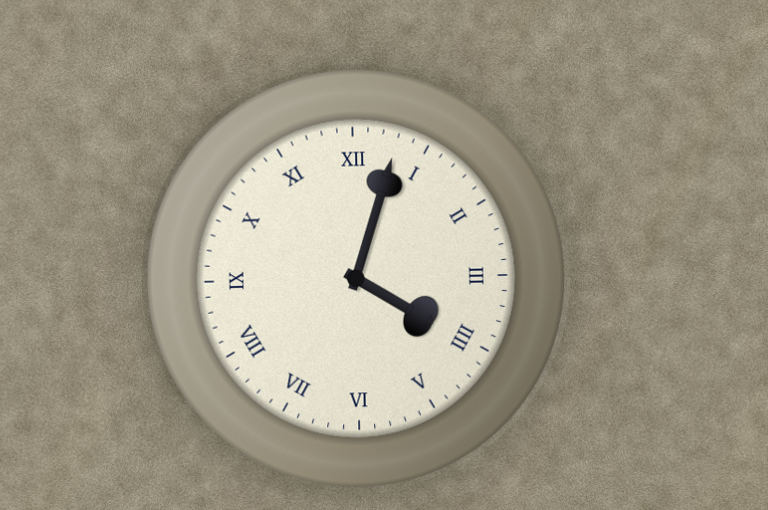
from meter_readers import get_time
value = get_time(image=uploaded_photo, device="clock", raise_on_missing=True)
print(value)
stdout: 4:03
